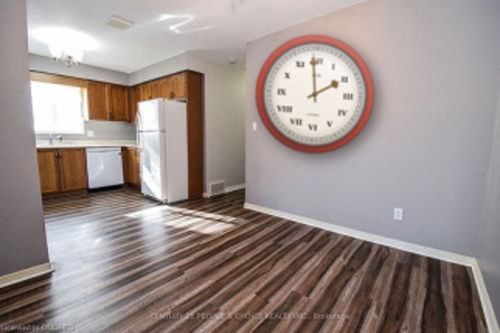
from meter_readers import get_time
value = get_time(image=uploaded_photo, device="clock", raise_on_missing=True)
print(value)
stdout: 1:59
